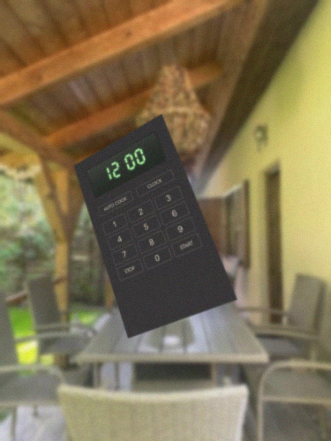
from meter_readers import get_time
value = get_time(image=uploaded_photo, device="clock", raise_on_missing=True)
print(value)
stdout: 12:00
